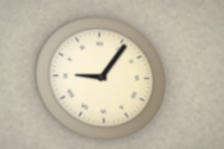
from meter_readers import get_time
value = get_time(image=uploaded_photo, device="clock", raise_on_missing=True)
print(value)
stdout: 9:06
